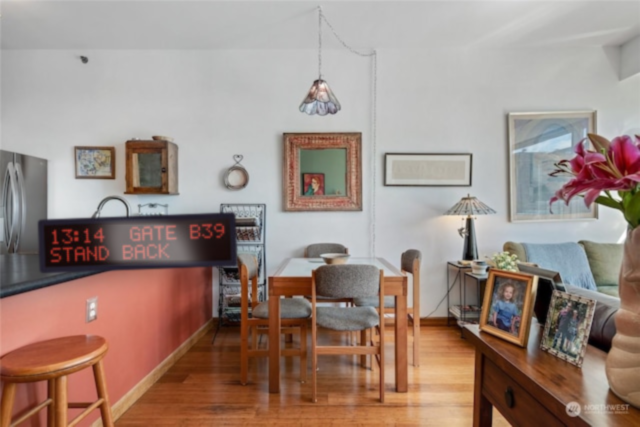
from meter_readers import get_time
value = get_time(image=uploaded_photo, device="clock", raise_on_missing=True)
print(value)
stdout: 13:14
